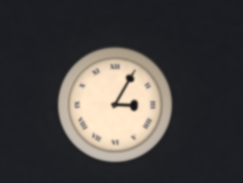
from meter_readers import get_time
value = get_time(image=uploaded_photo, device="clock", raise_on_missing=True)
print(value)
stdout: 3:05
